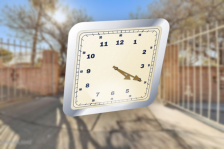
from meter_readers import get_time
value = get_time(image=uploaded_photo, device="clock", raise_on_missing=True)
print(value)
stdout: 4:20
